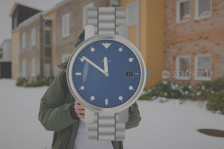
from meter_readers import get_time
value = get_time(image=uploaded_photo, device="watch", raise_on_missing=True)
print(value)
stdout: 11:51
